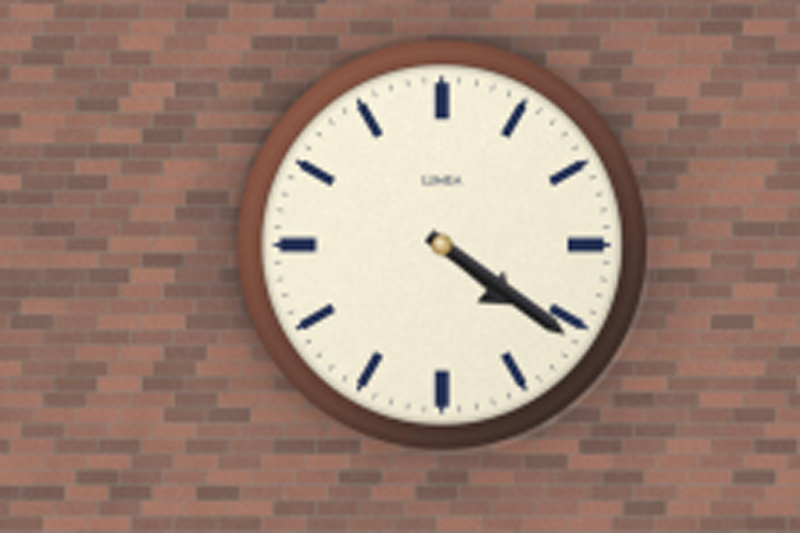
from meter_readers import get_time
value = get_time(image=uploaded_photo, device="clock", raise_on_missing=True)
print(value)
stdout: 4:21
